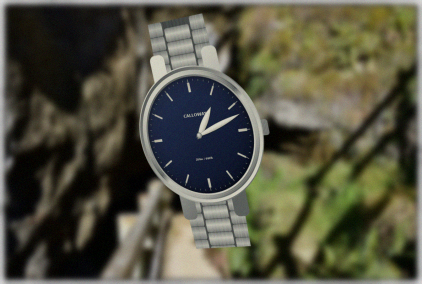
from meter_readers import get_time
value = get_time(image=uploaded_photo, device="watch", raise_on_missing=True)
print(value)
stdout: 1:12
